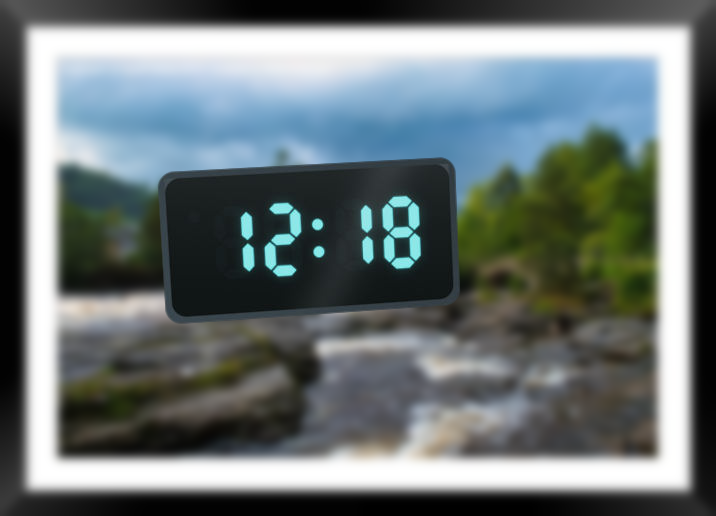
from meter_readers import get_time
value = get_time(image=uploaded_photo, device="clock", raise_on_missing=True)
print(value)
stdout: 12:18
